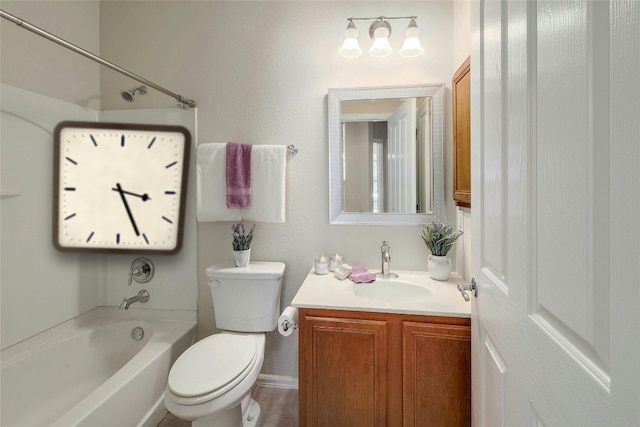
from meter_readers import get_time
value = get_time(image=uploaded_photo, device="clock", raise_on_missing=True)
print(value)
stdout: 3:26
